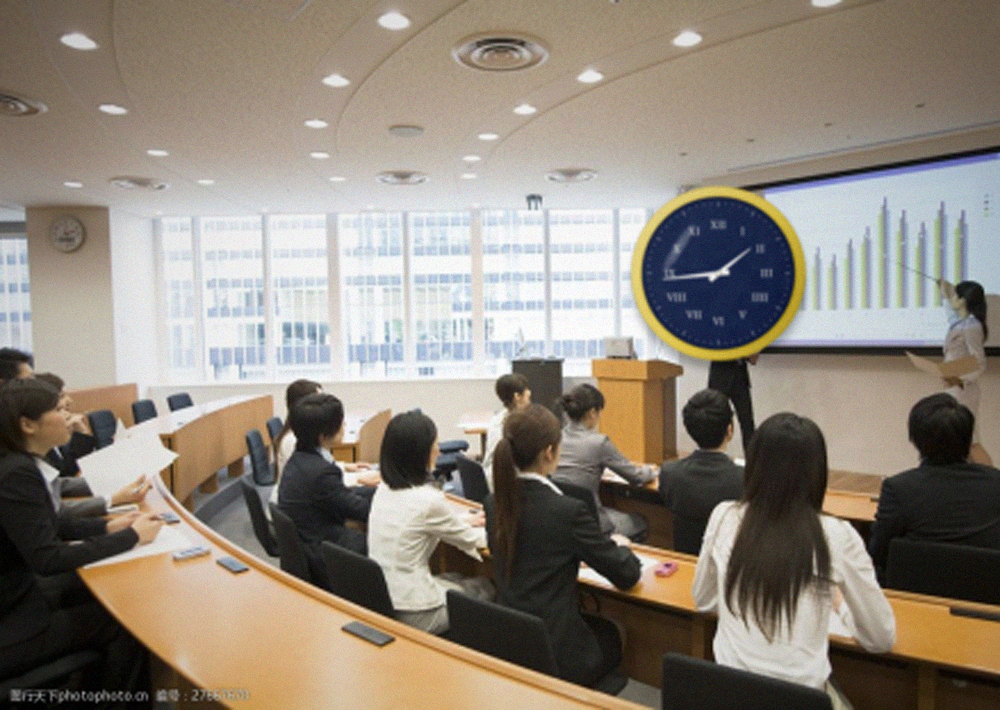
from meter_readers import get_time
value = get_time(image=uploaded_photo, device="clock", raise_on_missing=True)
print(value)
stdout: 1:44
